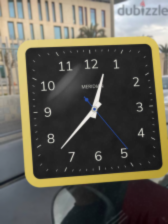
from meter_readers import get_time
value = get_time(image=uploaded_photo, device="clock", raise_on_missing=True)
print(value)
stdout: 12:37:24
